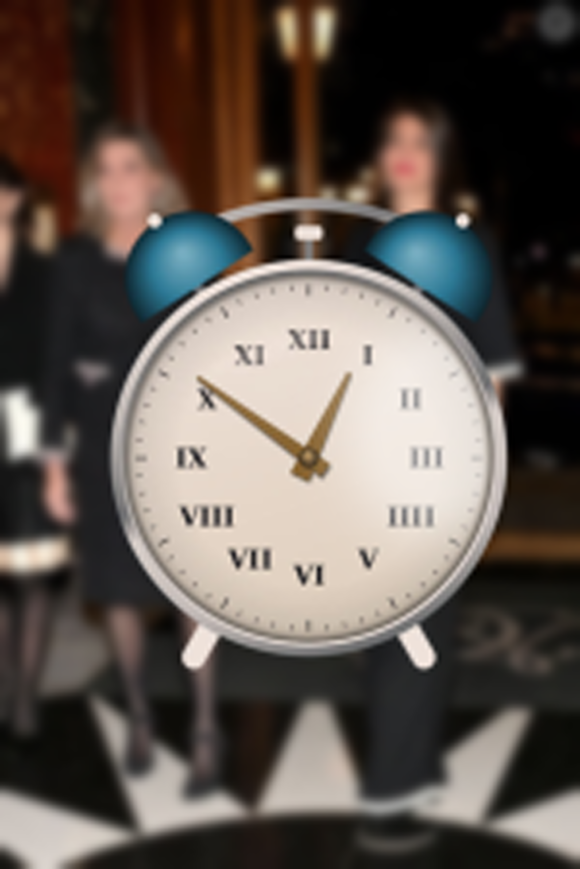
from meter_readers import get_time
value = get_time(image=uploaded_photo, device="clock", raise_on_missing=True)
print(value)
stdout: 12:51
